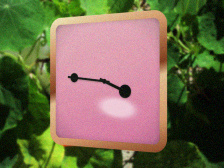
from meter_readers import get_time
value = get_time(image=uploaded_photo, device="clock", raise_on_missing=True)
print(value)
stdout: 3:46
